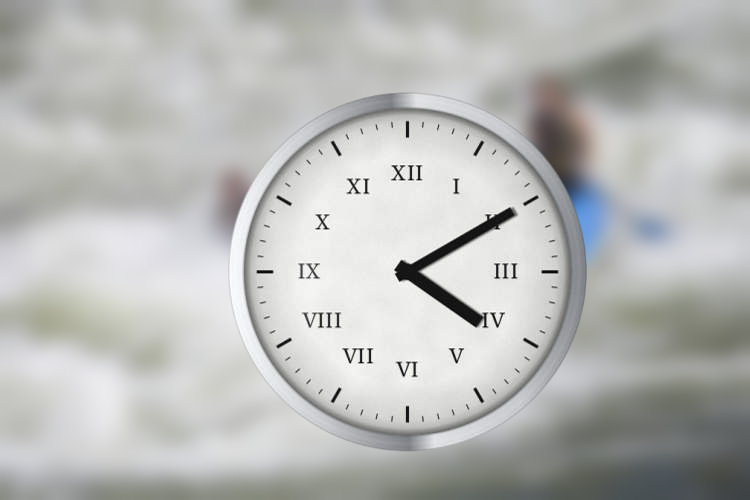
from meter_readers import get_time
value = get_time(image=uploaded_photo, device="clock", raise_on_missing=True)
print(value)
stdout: 4:10
